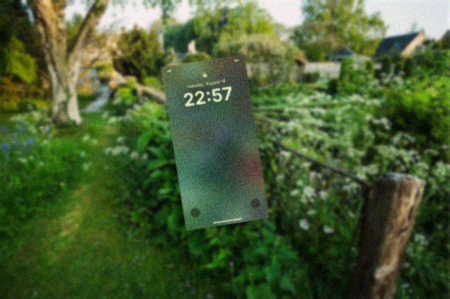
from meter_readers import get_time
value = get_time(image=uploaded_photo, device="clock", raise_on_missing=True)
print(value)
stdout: 22:57
